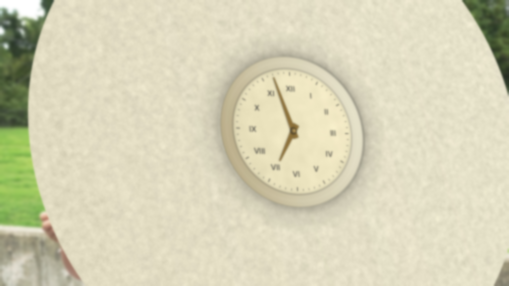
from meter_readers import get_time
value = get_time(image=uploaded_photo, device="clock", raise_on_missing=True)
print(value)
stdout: 6:57
